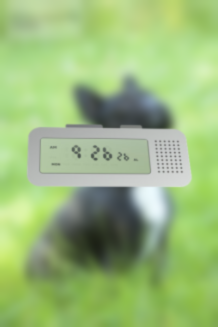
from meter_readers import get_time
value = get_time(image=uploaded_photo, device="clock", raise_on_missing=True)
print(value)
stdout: 9:26:26
